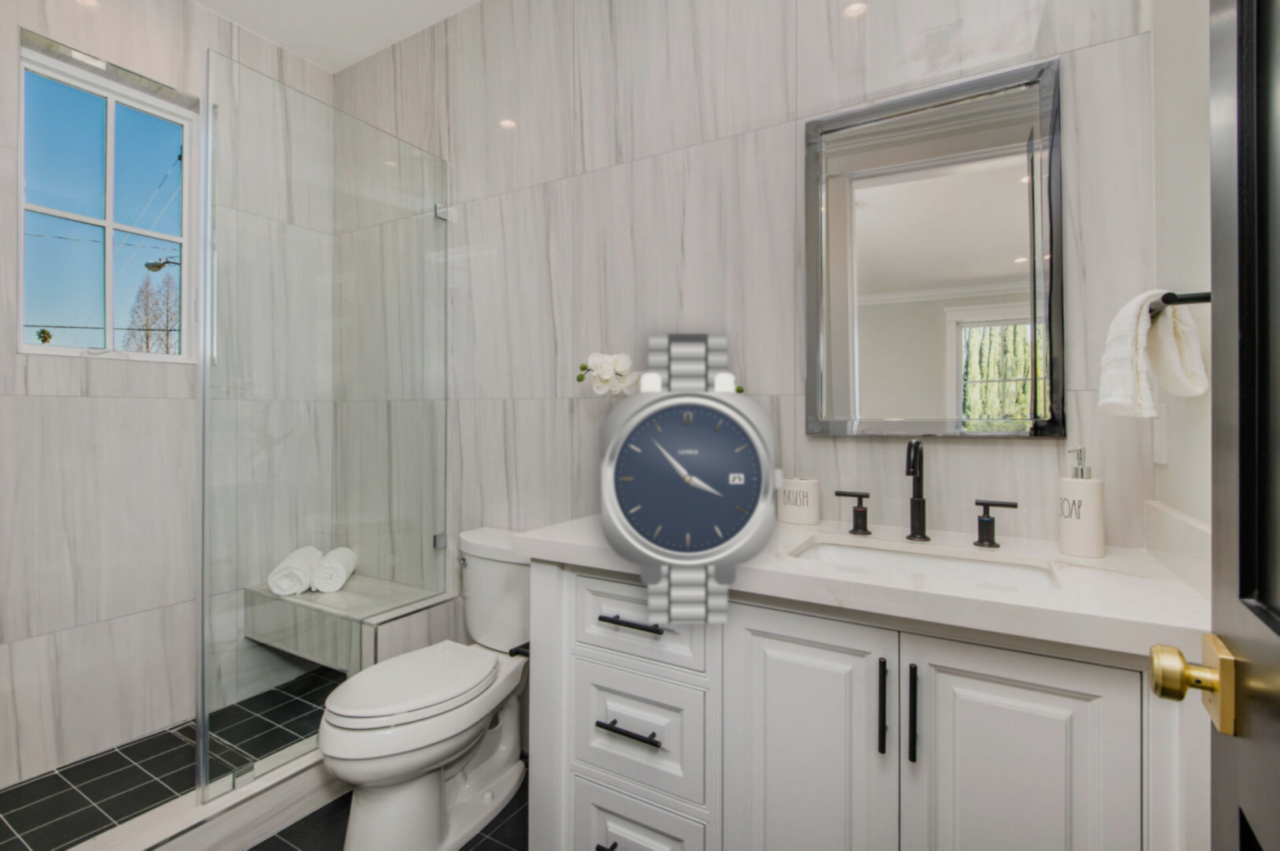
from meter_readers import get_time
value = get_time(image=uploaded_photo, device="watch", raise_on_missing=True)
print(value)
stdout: 3:53
